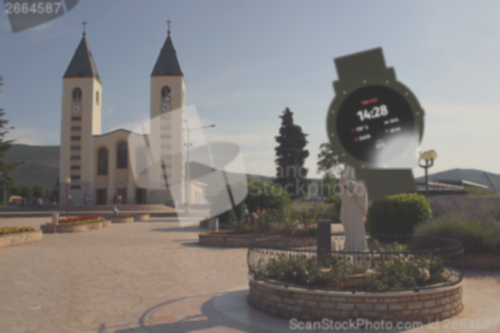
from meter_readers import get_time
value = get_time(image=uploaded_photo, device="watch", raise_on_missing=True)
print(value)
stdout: 14:28
